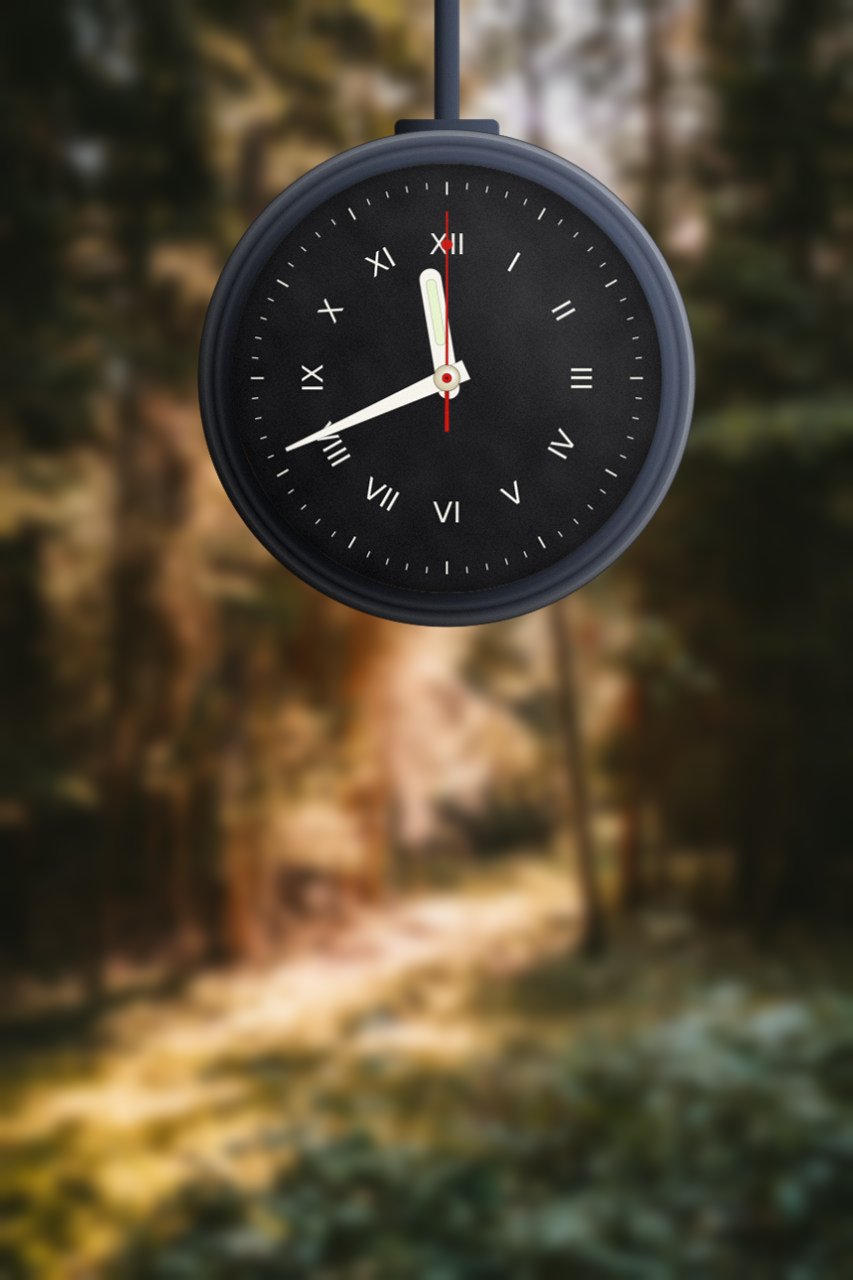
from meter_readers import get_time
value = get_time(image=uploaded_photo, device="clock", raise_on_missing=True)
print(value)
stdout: 11:41:00
